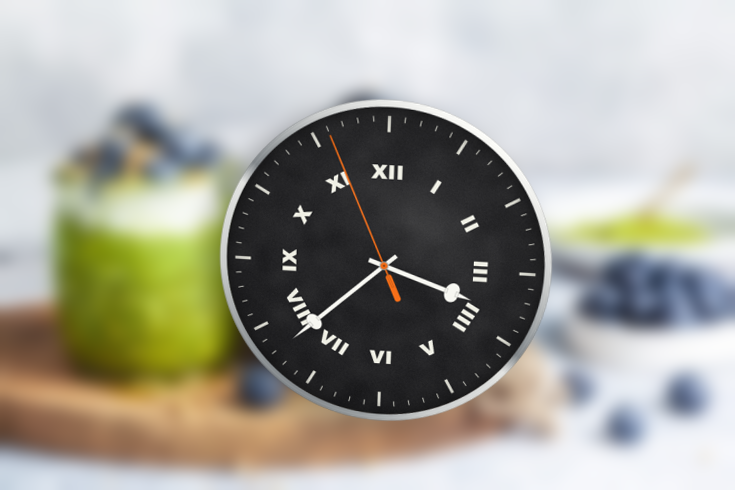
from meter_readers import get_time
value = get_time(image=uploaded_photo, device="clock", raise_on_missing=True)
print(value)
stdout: 3:37:56
